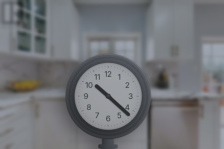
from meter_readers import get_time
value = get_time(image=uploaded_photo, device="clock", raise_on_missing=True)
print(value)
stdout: 10:22
